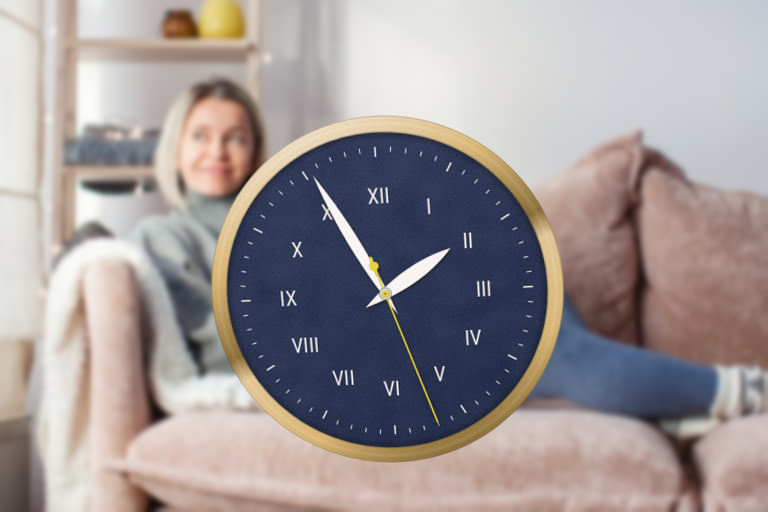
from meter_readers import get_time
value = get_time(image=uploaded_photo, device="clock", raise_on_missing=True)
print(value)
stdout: 1:55:27
